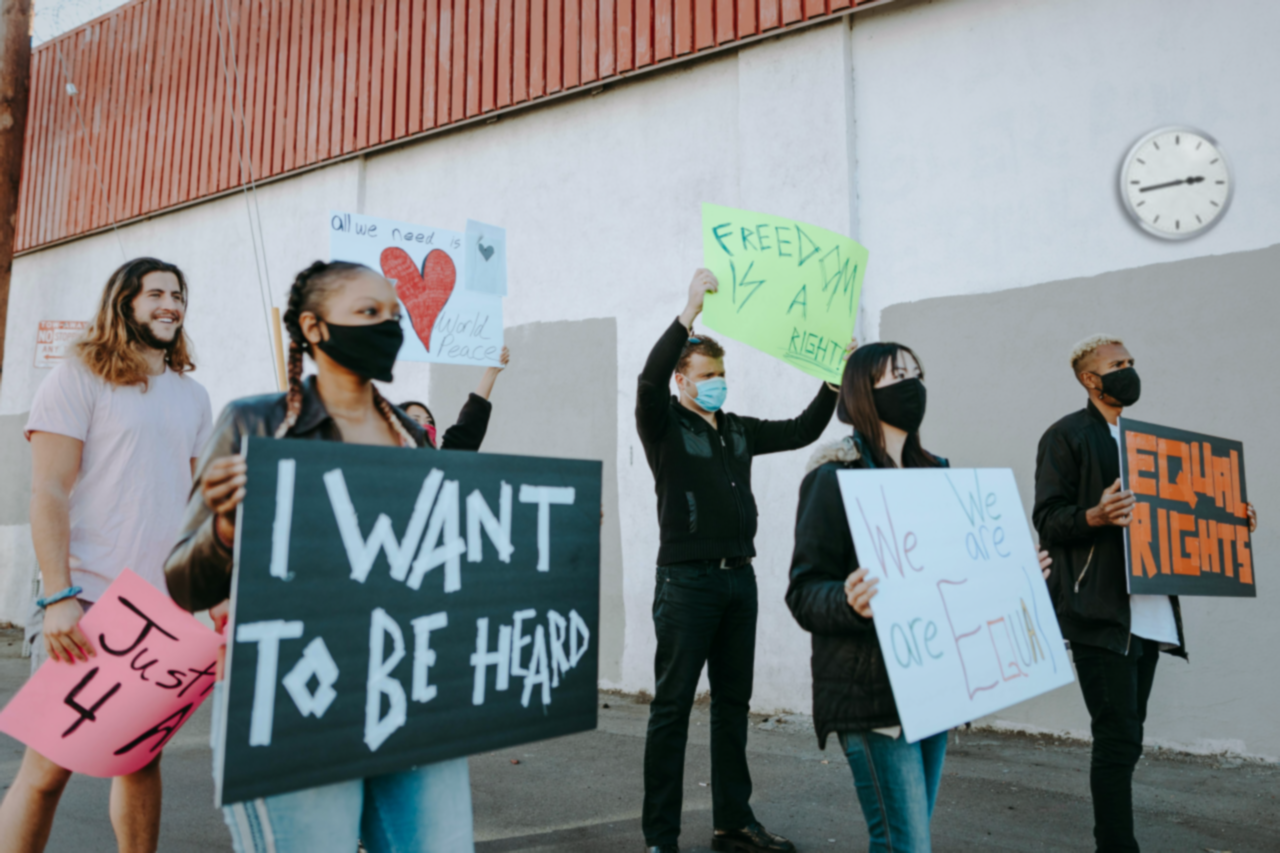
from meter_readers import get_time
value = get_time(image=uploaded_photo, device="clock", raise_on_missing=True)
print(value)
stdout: 2:43
